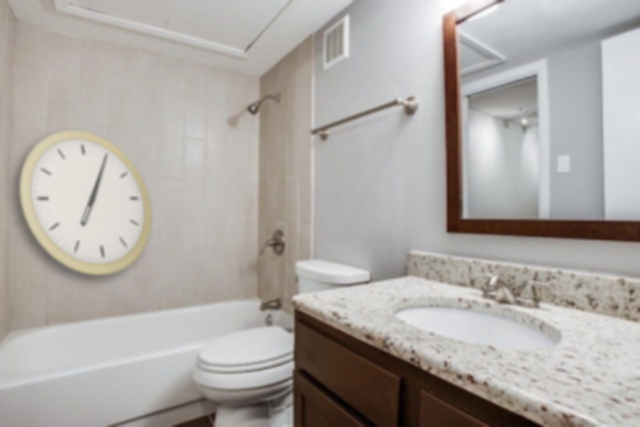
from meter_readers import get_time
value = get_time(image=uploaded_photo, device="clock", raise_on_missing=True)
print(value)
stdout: 7:05
